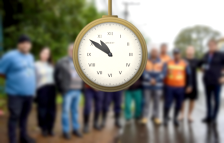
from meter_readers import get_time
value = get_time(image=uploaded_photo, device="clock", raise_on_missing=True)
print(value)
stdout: 10:51
